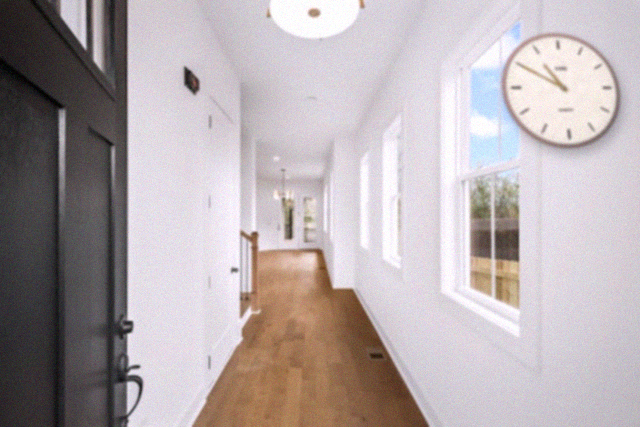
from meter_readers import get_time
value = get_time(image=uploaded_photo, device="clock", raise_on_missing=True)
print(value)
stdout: 10:50
